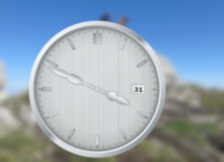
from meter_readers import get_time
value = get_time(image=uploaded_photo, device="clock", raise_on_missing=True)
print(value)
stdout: 3:49
